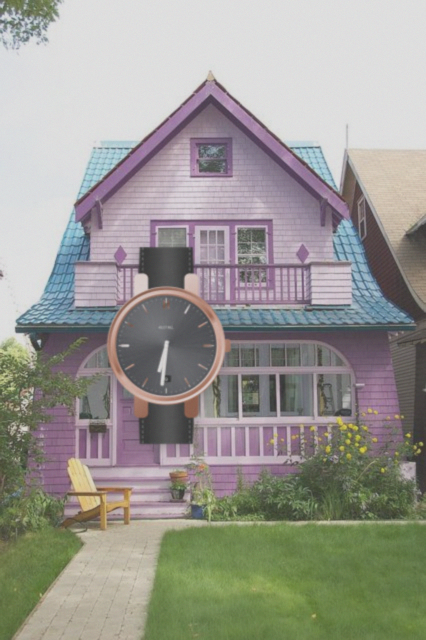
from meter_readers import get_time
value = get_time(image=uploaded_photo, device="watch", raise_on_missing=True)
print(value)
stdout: 6:31
